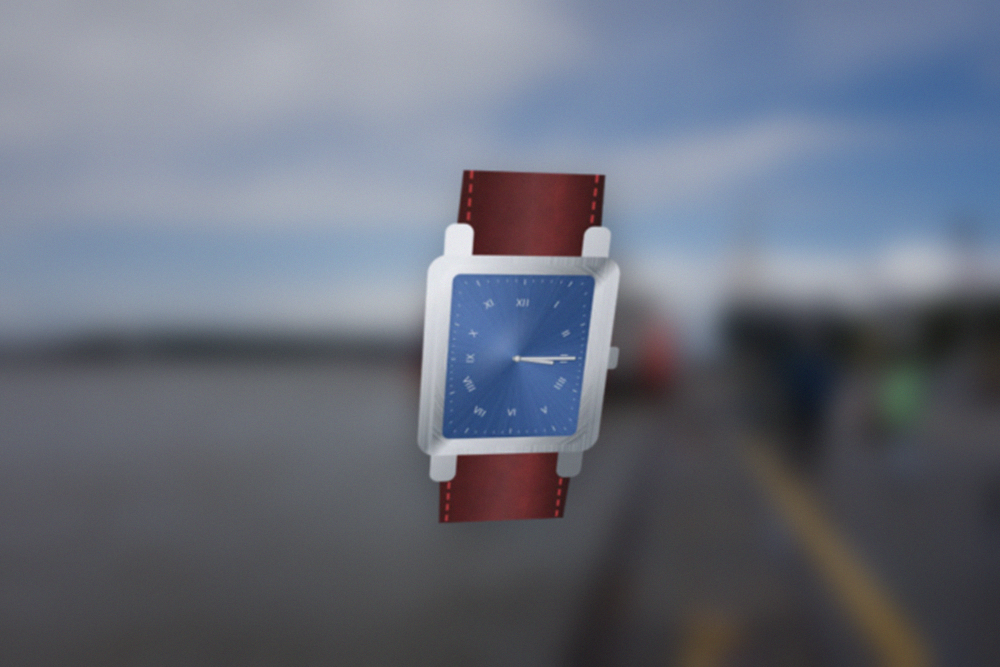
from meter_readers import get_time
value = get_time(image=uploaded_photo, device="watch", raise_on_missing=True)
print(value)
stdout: 3:15
